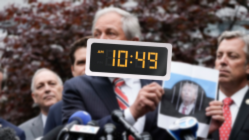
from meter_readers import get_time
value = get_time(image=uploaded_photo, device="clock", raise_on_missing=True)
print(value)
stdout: 10:49
